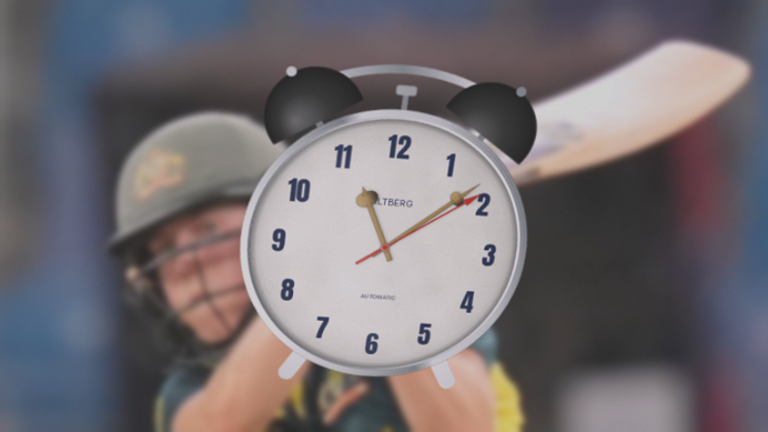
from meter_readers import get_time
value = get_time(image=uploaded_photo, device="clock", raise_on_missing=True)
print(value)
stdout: 11:08:09
